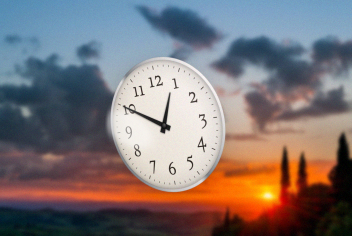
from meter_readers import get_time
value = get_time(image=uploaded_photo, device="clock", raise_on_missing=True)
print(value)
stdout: 12:50
